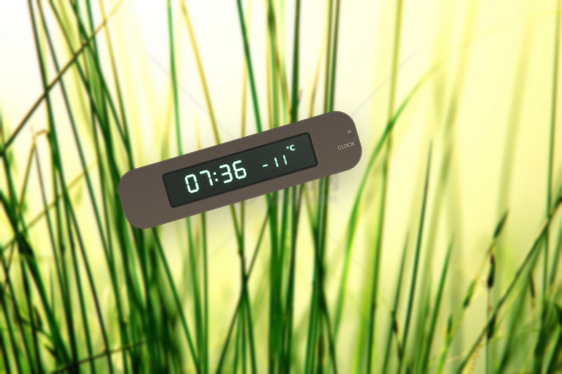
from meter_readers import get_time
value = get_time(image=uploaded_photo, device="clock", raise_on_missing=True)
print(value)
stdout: 7:36
